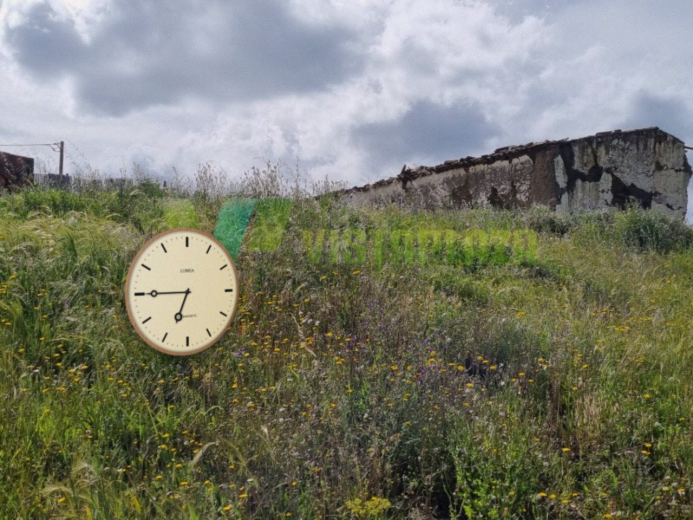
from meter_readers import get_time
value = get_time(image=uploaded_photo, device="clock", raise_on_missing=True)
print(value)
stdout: 6:45
